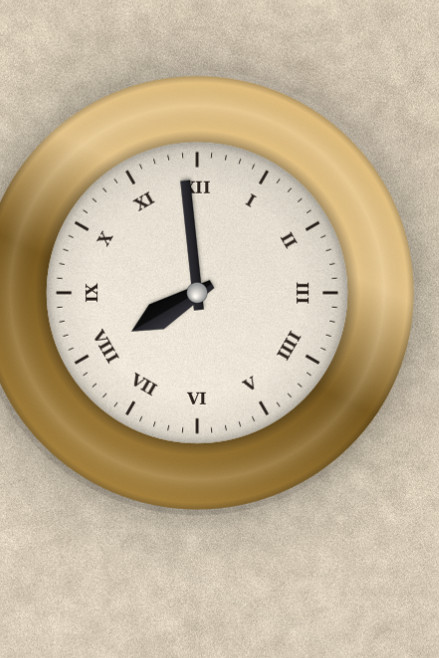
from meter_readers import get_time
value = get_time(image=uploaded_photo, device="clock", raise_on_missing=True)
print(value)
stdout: 7:59
